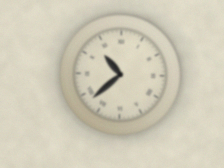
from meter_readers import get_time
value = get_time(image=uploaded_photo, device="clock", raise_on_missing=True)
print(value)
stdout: 10:38
